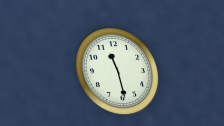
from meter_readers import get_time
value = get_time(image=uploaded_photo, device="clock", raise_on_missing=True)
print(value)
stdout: 11:29
